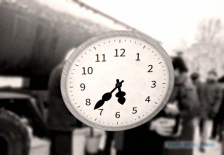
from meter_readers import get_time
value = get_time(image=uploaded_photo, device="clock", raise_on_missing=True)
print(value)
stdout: 5:37
